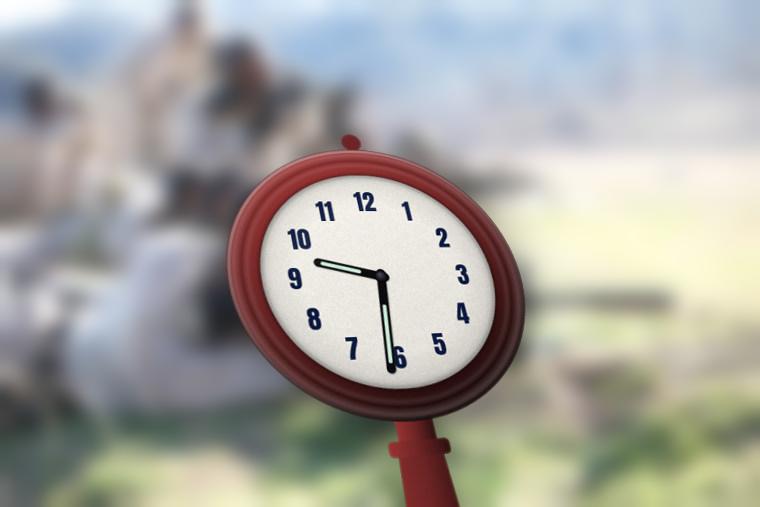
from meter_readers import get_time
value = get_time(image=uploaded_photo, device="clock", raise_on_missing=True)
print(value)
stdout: 9:31
